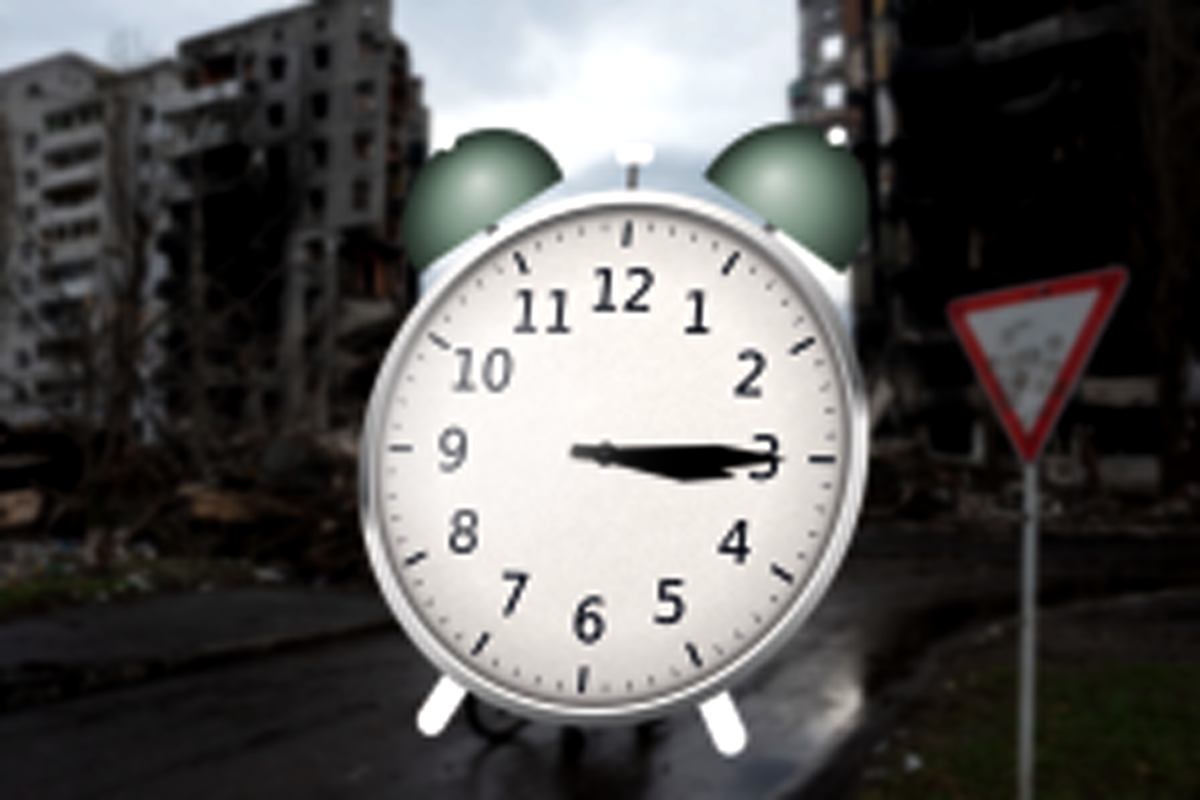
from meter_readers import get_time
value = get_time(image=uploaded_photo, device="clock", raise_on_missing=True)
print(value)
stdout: 3:15
